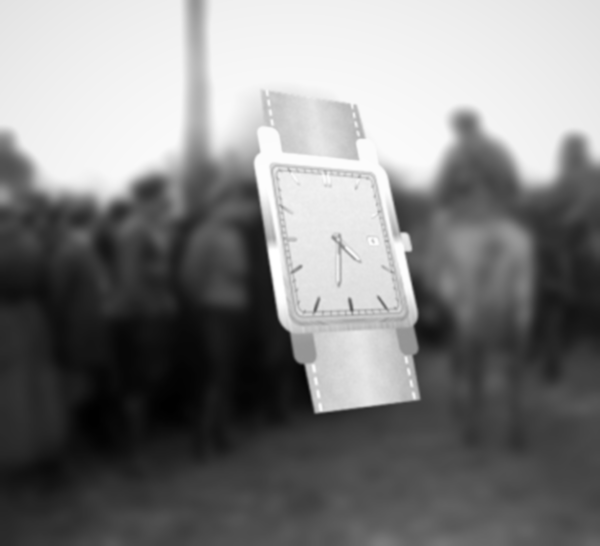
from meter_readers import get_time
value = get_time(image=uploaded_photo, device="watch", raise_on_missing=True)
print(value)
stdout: 4:32
